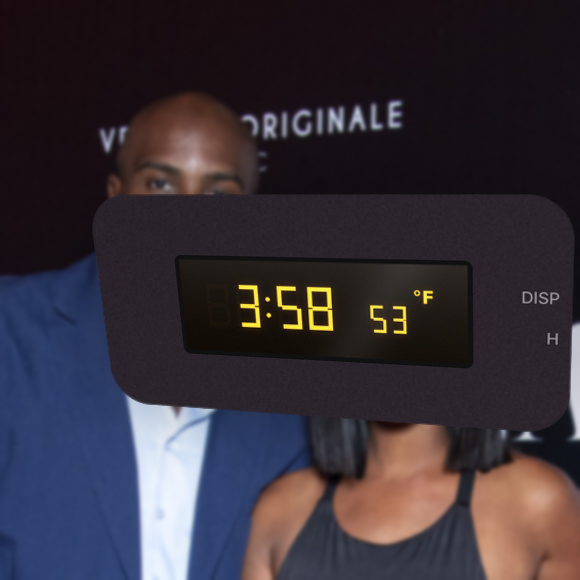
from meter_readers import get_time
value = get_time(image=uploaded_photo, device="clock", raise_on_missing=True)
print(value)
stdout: 3:58
